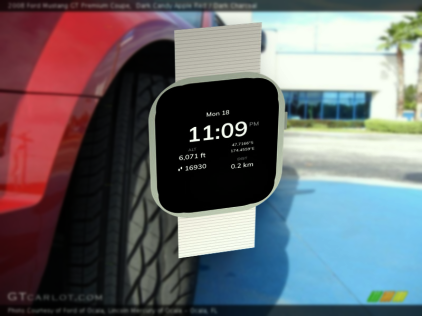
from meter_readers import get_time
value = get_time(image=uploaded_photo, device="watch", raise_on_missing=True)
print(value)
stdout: 11:09
